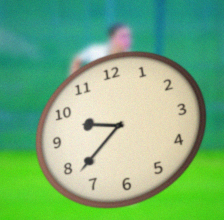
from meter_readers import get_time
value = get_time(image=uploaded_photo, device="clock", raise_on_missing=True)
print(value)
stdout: 9:38
